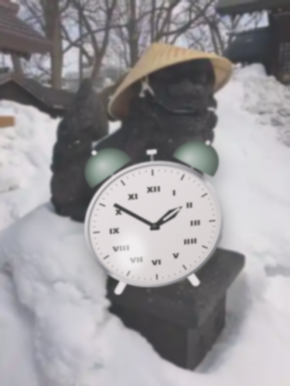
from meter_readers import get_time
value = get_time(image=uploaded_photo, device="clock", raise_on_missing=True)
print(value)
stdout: 1:51
